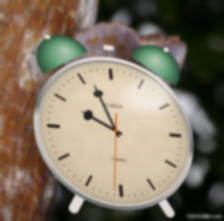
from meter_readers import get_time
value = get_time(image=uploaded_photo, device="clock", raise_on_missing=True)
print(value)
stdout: 9:56:31
